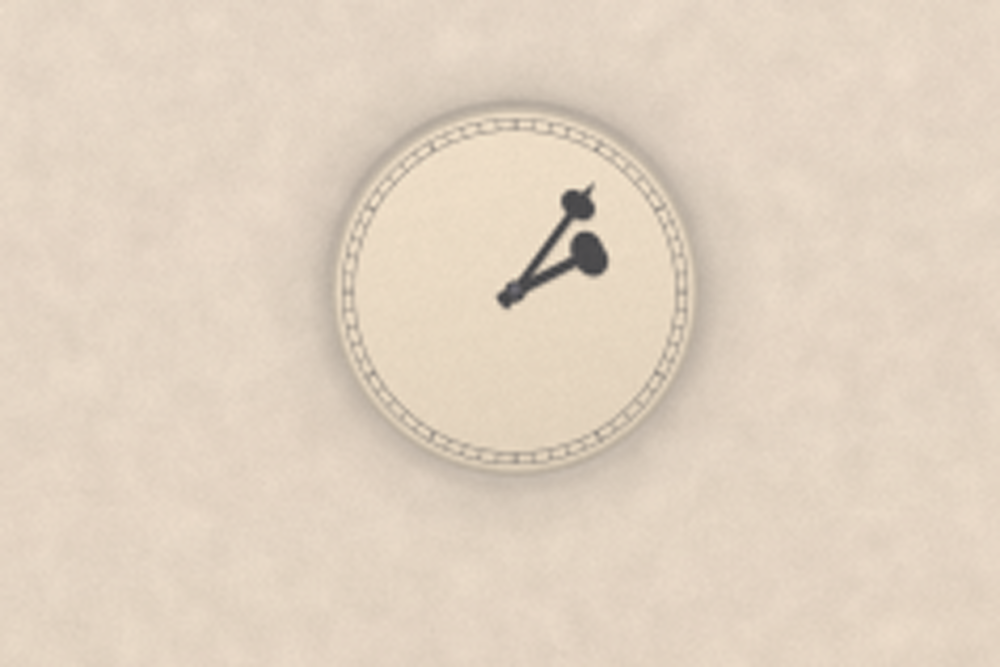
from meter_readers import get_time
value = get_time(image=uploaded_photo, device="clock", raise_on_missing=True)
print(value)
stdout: 2:06
